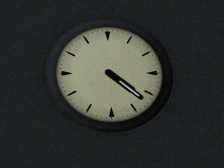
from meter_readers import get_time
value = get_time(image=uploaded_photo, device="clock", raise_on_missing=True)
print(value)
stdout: 4:22
